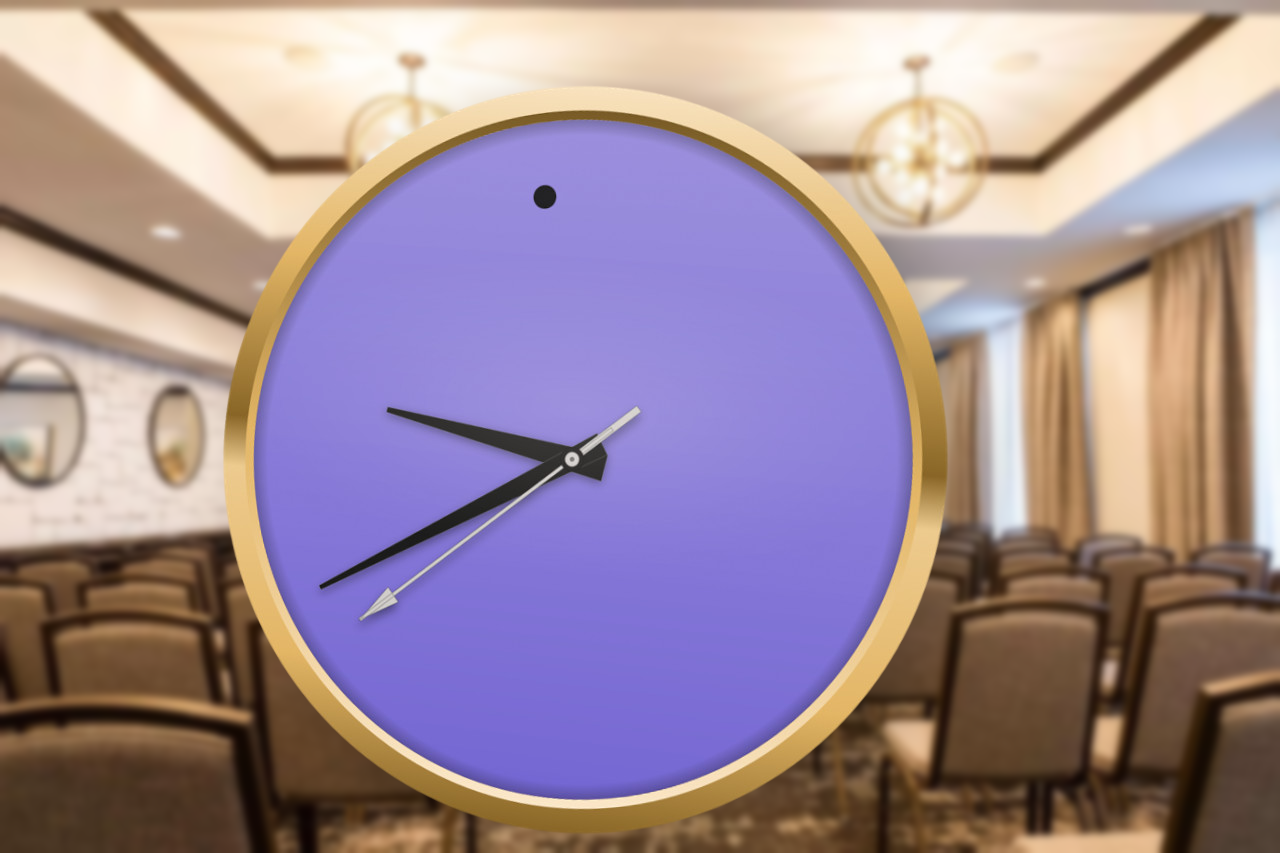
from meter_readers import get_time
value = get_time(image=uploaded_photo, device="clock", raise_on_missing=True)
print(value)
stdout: 9:41:40
